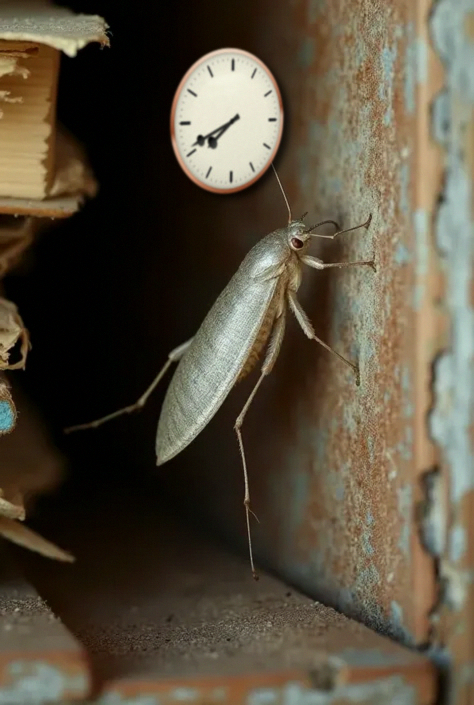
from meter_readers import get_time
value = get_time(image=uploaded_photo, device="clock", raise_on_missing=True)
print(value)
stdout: 7:41
